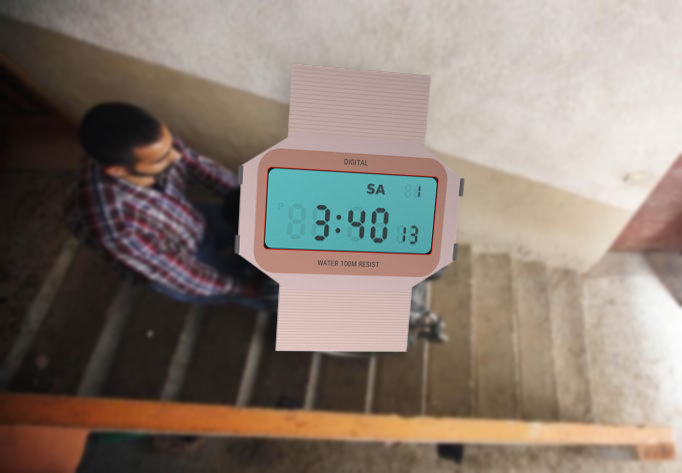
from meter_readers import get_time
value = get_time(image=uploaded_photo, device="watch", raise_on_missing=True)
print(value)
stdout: 3:40:13
